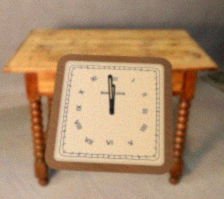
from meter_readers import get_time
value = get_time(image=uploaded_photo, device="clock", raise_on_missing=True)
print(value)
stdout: 11:59
